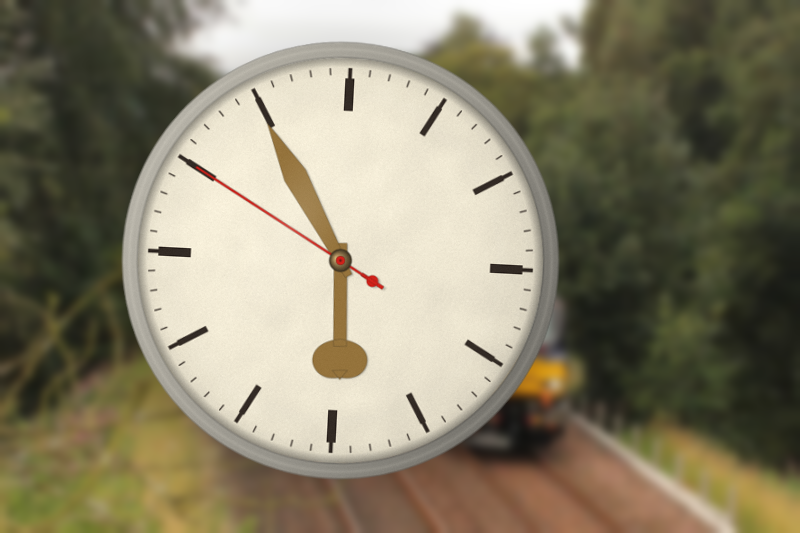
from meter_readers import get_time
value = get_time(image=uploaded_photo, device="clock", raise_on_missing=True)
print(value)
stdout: 5:54:50
